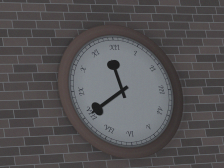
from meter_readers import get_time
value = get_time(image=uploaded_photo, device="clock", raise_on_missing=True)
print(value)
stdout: 11:40
